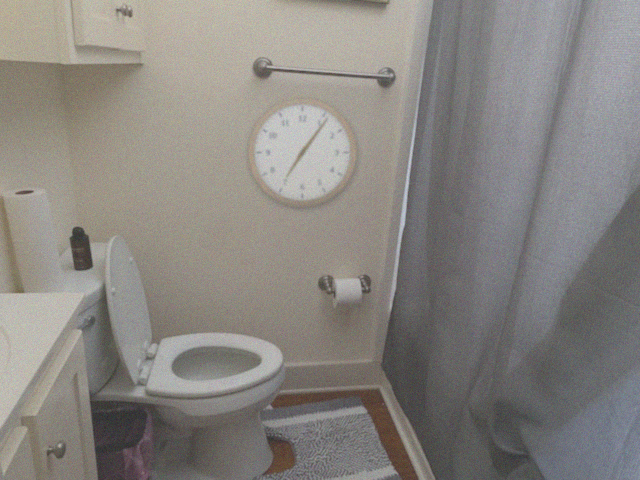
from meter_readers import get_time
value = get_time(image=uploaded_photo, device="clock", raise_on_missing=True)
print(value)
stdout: 7:06
